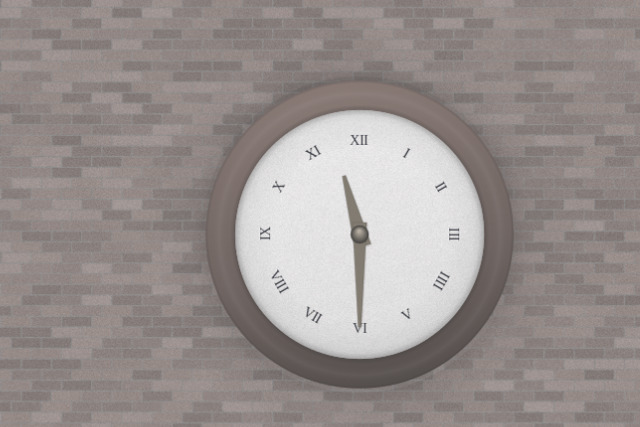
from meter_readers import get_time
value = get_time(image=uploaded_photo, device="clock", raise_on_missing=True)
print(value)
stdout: 11:30
